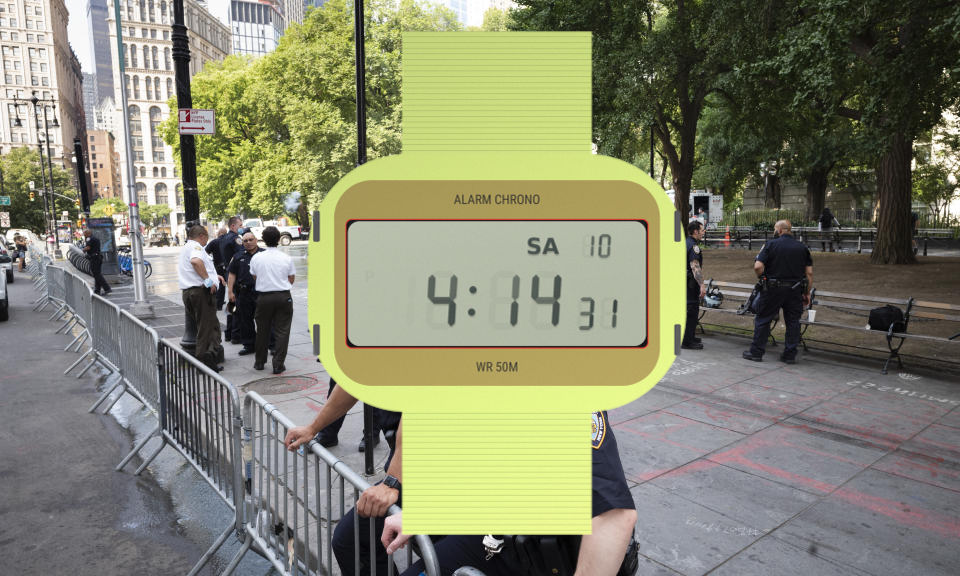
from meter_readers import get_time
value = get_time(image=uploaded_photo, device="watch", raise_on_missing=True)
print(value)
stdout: 4:14:31
